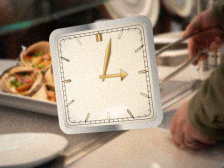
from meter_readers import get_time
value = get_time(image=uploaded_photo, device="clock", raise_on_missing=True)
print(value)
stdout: 3:03
